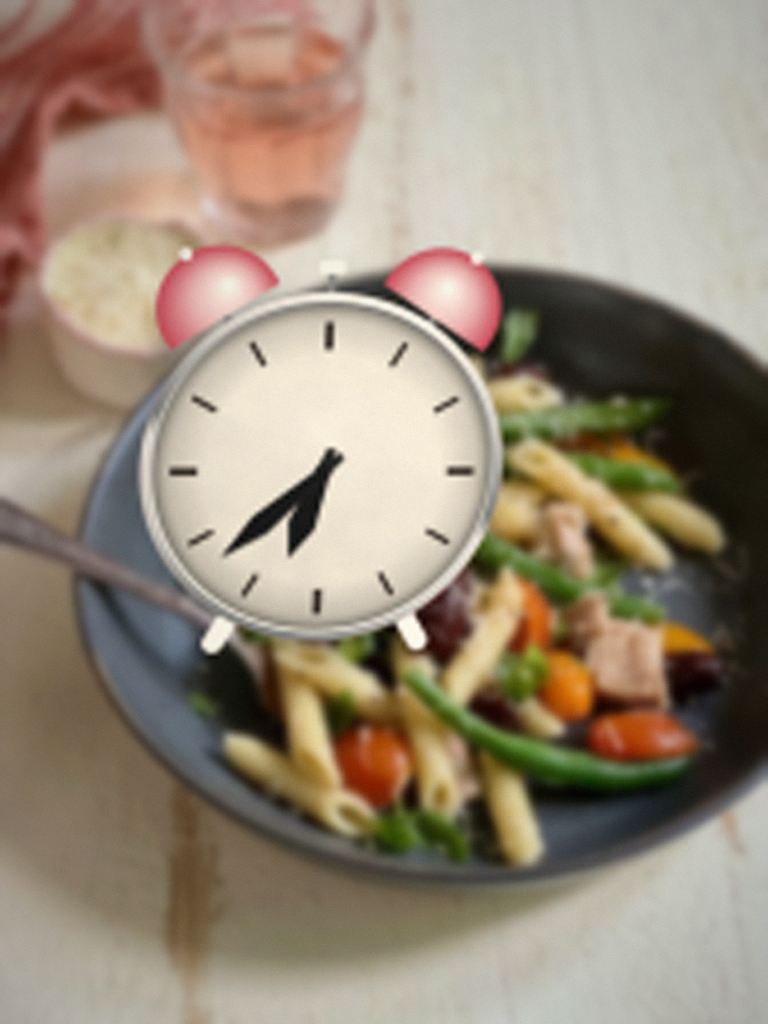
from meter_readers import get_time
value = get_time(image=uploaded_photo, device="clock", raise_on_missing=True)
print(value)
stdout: 6:38
